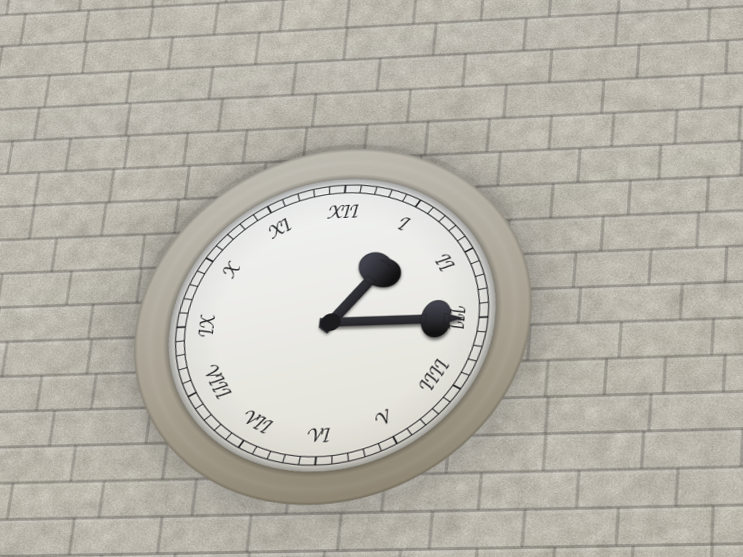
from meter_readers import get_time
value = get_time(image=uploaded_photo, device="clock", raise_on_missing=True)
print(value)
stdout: 1:15
